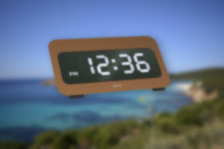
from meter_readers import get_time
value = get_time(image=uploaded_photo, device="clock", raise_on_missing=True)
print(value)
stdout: 12:36
